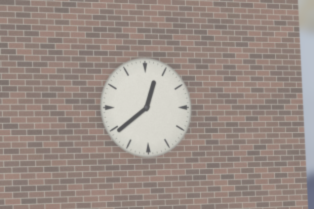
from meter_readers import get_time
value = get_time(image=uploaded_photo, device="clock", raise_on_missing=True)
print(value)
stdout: 12:39
